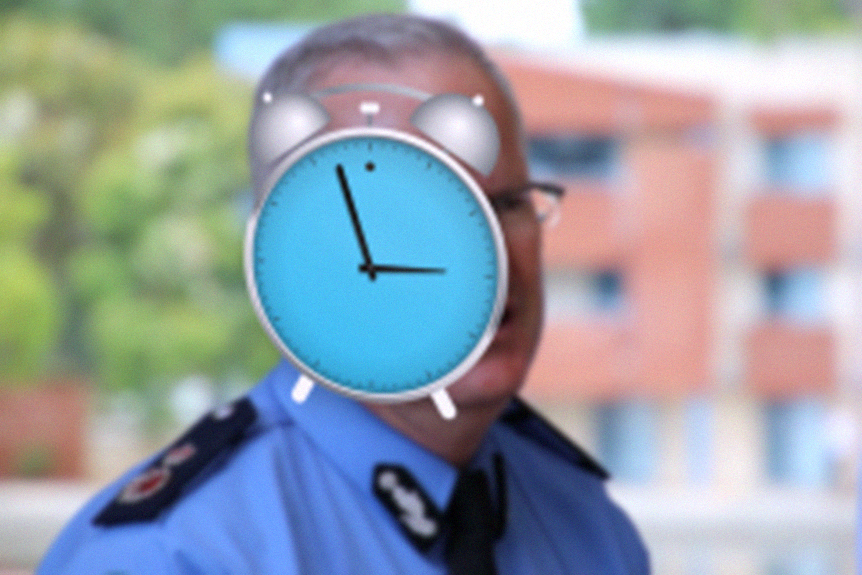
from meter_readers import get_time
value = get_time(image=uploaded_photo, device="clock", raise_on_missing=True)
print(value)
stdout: 2:57
